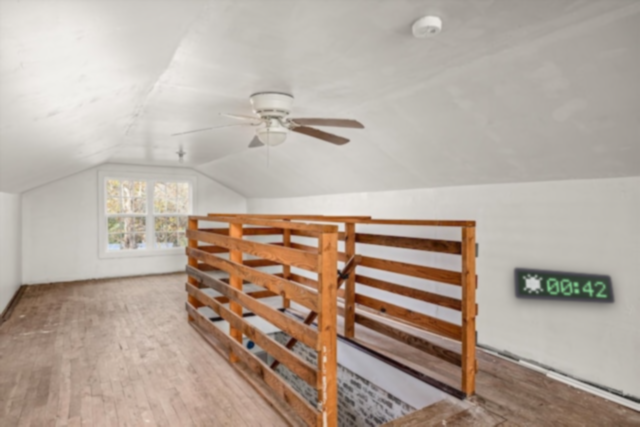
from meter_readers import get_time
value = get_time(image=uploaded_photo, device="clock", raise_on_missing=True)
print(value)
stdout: 0:42
